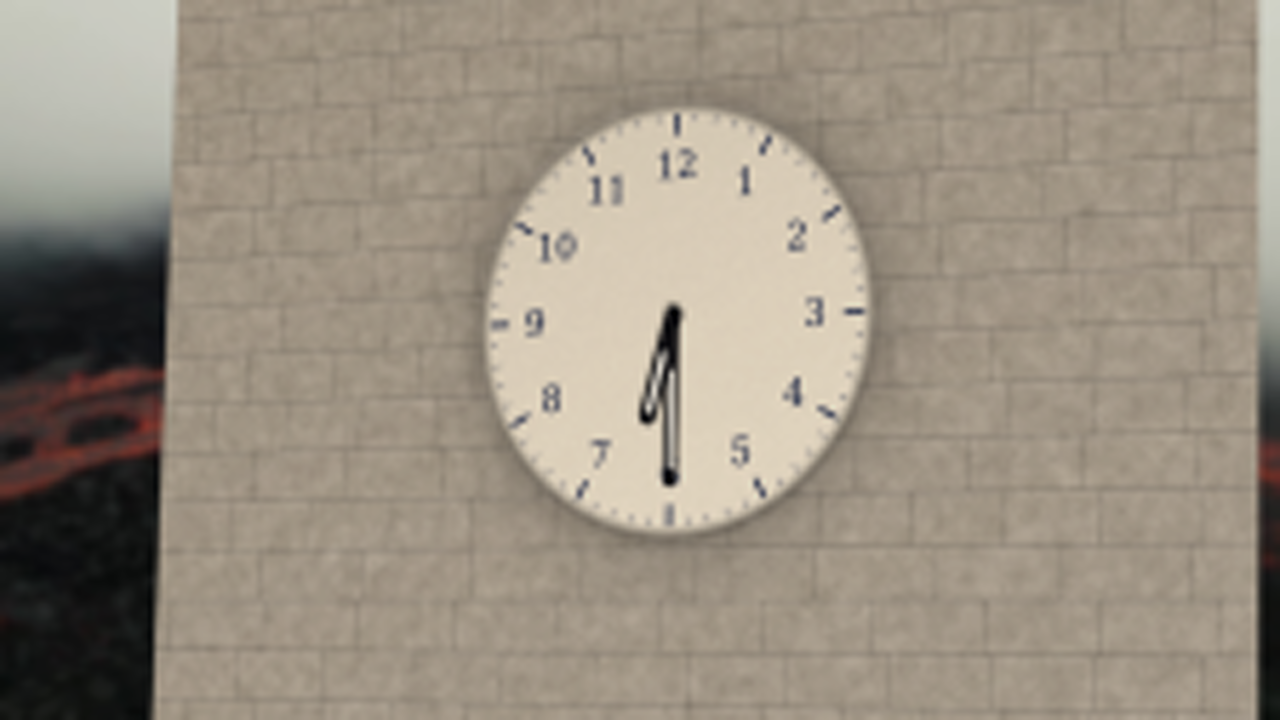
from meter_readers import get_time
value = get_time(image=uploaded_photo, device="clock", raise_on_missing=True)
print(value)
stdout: 6:30
